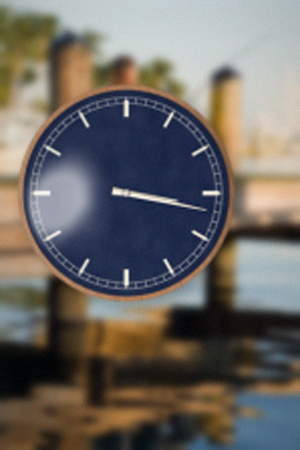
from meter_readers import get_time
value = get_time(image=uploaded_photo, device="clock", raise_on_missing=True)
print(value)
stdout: 3:17
